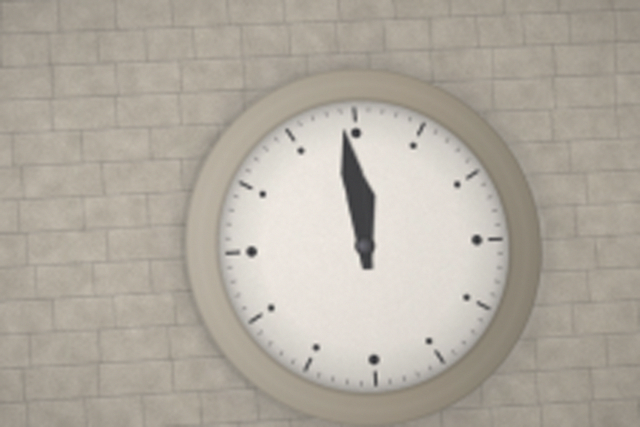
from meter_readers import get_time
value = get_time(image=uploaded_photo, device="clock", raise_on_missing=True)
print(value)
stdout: 11:59
